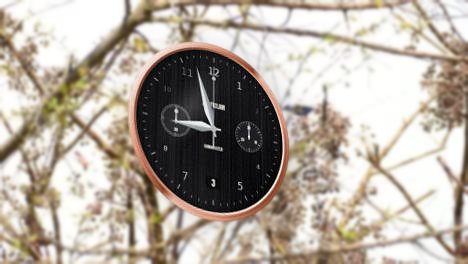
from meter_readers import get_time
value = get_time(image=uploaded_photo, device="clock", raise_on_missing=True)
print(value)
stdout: 8:57
